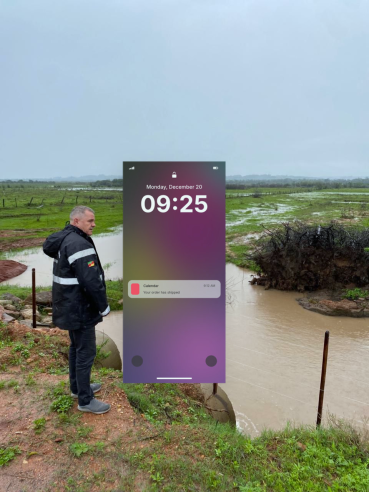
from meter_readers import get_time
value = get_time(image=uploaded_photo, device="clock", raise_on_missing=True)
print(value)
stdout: 9:25
